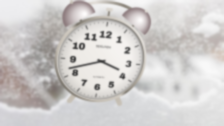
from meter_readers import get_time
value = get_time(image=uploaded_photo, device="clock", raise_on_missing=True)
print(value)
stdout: 3:42
